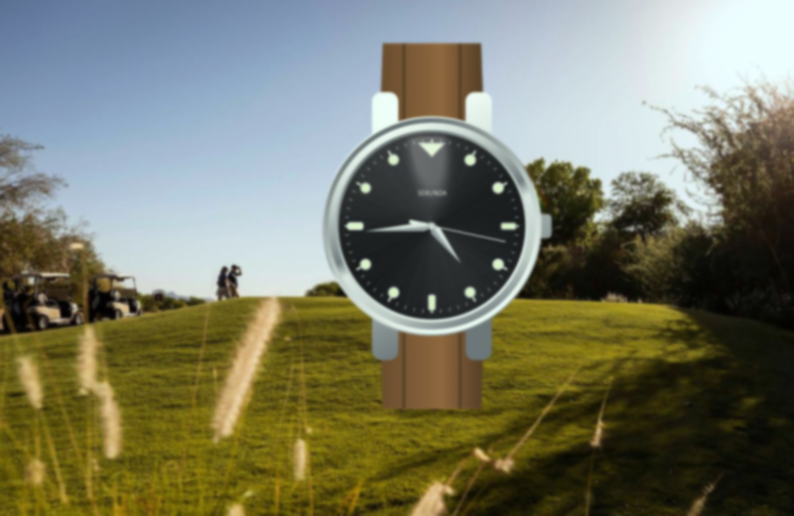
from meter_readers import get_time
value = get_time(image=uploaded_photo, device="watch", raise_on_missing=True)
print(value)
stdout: 4:44:17
